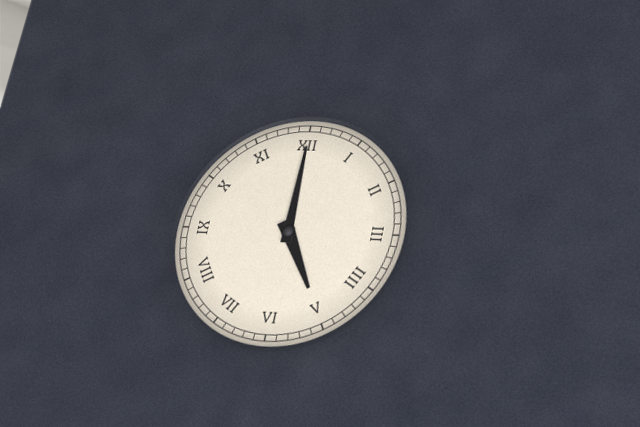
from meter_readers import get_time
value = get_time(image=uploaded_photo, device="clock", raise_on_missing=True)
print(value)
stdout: 5:00
